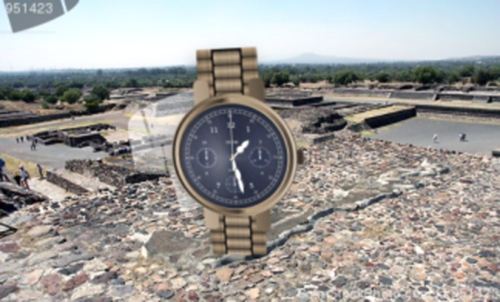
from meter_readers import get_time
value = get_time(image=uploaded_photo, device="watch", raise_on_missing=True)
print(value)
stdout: 1:28
